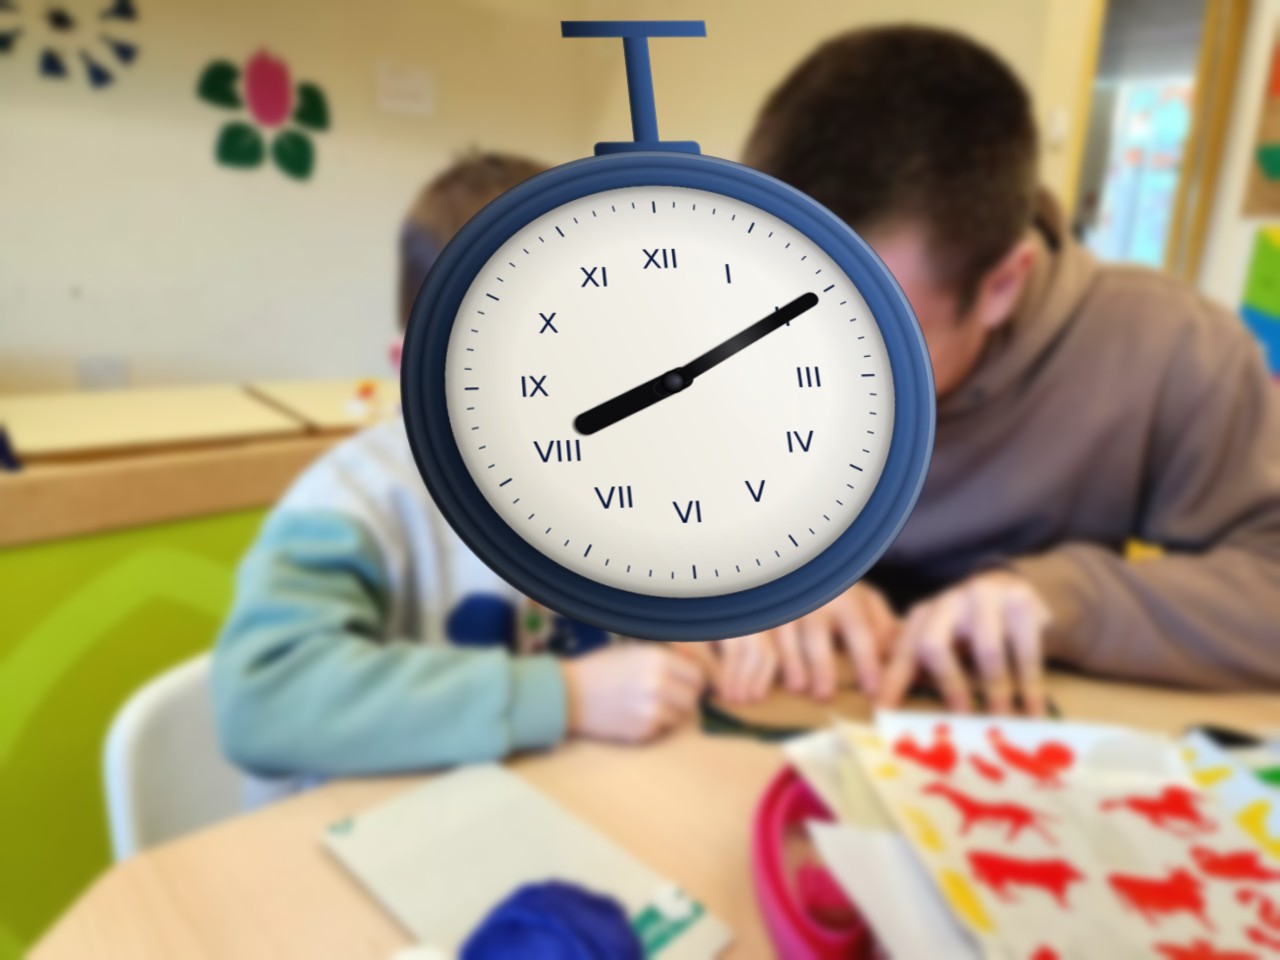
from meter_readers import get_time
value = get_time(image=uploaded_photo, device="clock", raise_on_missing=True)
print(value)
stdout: 8:10
